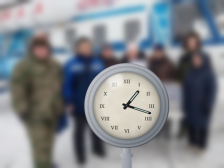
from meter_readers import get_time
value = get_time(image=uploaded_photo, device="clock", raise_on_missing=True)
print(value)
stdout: 1:18
